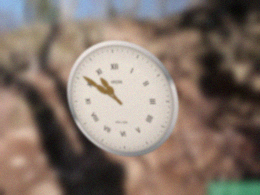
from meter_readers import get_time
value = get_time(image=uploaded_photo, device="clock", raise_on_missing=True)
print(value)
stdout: 10:51
